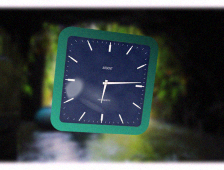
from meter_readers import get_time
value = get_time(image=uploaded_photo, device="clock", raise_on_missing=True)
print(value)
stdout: 6:14
